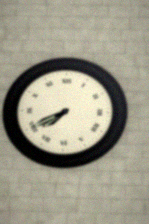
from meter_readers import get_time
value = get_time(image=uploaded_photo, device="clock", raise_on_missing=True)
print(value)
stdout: 7:40
